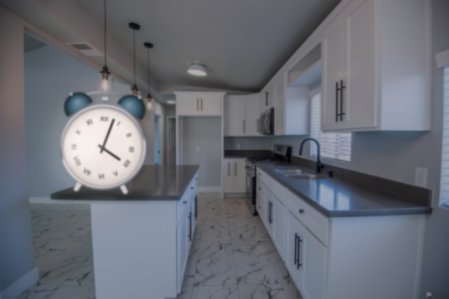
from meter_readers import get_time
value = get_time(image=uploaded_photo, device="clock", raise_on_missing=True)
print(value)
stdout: 4:03
